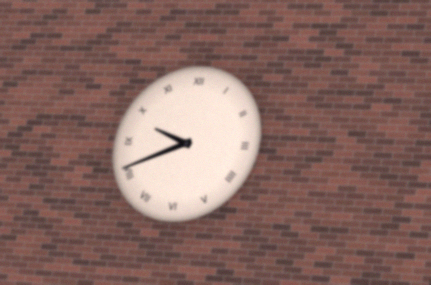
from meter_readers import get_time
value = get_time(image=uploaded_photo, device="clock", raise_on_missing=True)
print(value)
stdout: 9:41
